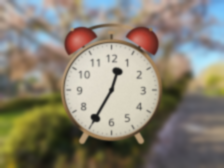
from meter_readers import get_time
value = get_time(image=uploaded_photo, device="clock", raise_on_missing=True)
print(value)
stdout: 12:35
